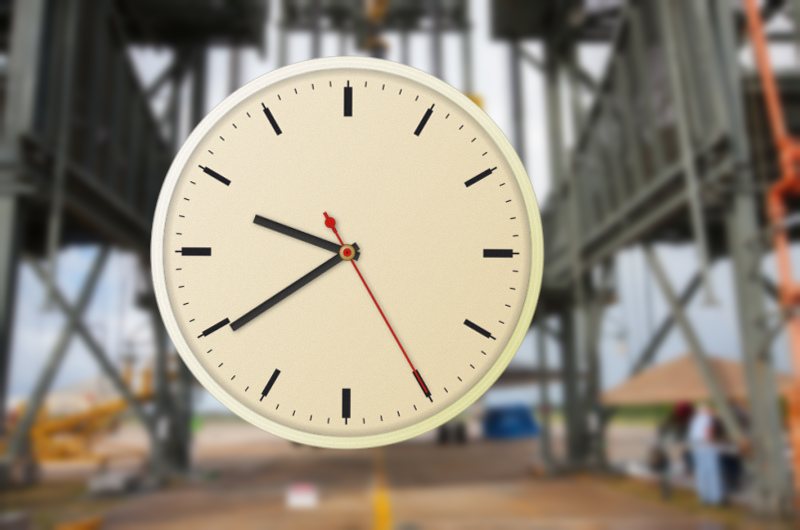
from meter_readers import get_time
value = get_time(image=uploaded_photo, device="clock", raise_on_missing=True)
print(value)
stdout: 9:39:25
